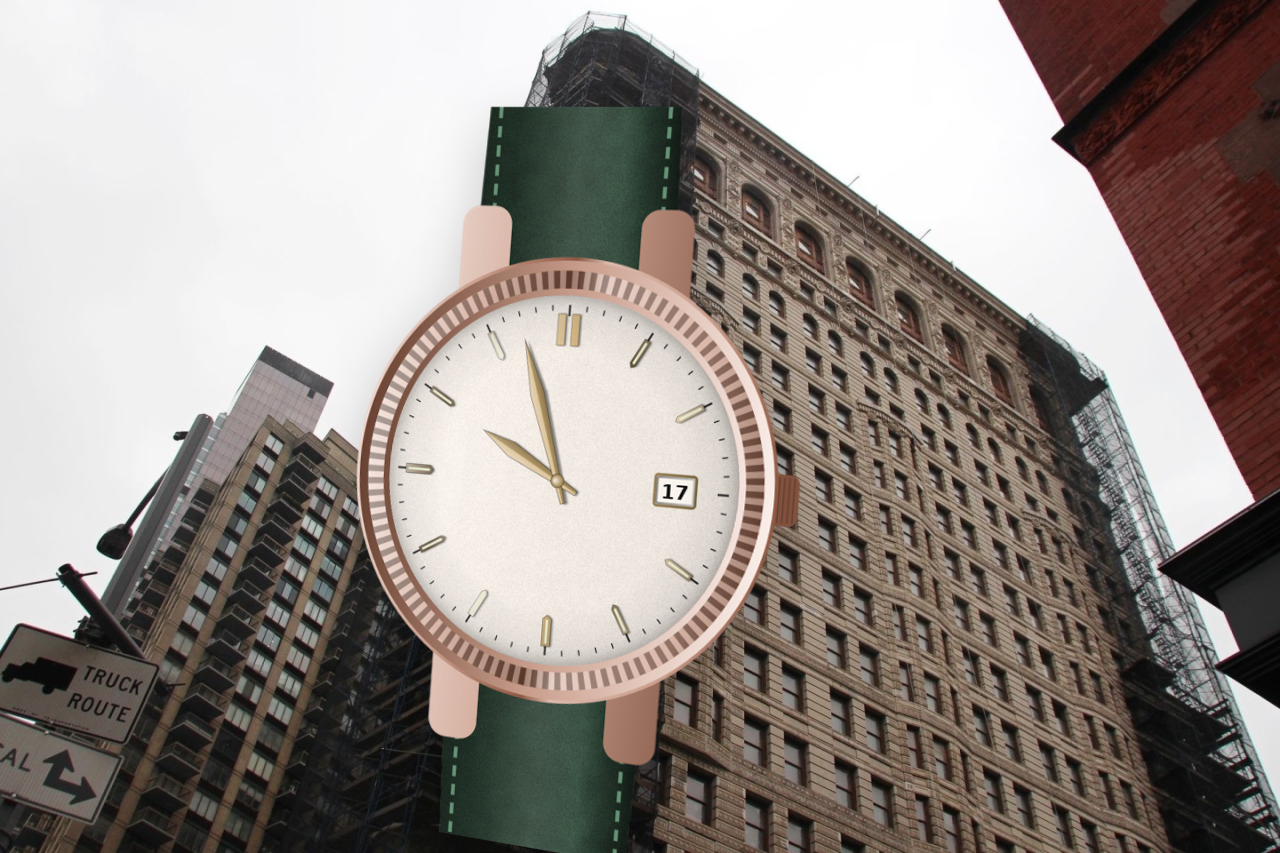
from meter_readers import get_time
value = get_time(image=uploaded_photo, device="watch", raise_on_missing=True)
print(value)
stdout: 9:57
